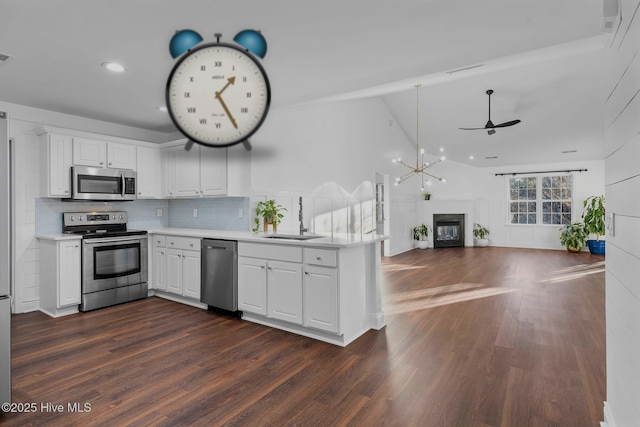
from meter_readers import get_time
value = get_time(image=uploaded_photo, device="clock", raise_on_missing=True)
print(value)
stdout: 1:25
